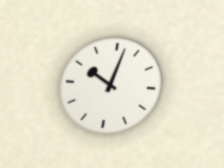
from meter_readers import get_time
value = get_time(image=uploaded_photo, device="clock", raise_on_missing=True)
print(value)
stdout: 10:02
